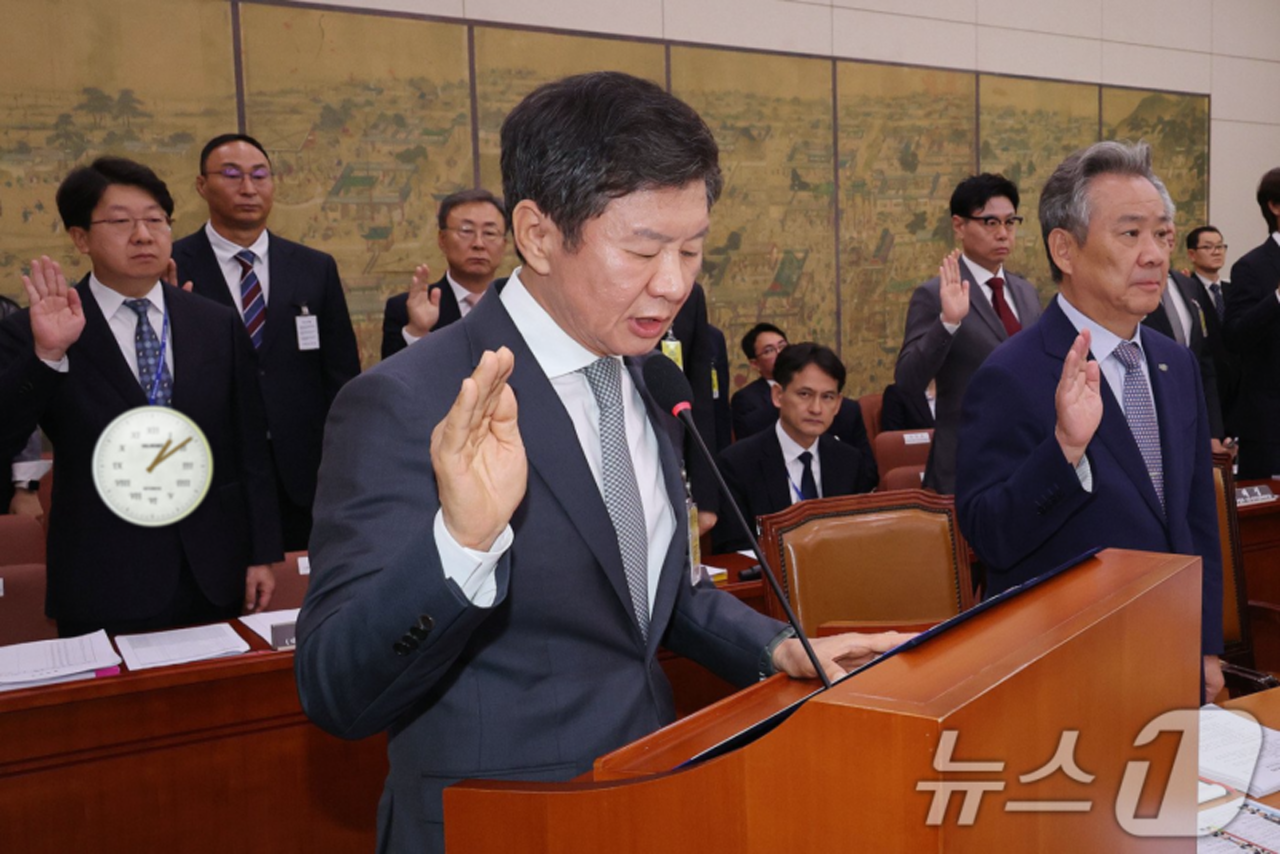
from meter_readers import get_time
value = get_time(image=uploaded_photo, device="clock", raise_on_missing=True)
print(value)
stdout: 1:09
